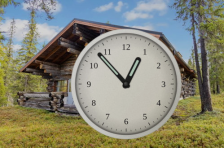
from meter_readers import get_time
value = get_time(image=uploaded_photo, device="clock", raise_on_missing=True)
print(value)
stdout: 12:53
